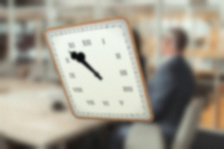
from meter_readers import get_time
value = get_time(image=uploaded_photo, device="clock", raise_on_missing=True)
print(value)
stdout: 10:53
